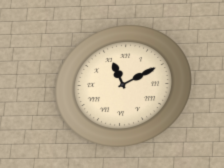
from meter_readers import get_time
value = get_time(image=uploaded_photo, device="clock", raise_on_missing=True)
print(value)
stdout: 11:10
